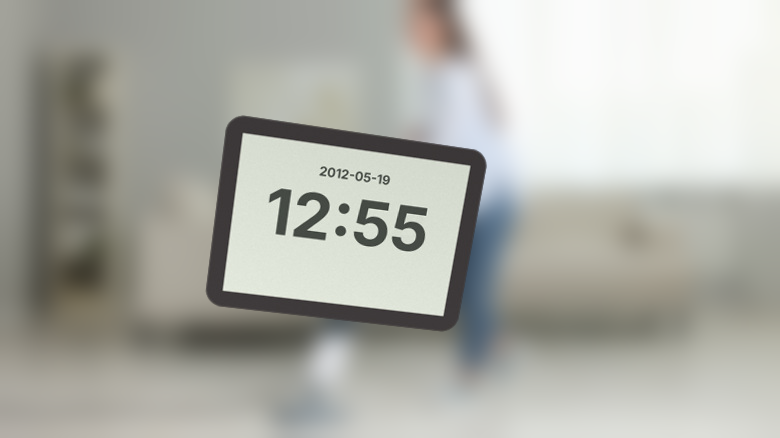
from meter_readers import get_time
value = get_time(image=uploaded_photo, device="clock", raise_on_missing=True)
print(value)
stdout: 12:55
